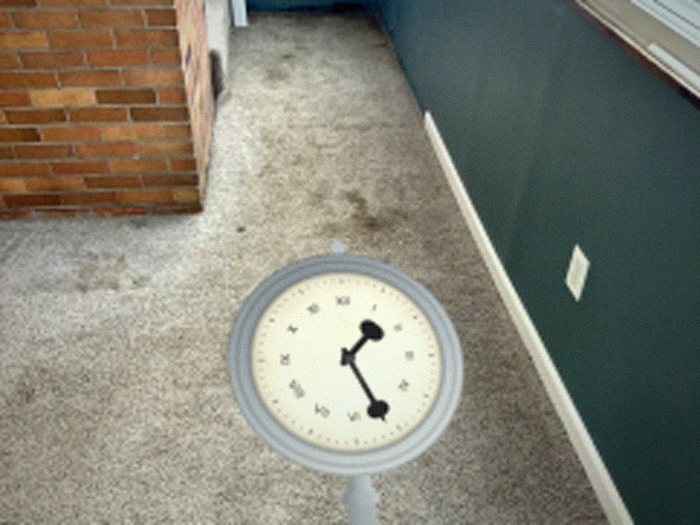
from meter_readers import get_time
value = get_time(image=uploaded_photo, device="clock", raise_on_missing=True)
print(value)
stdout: 1:26
